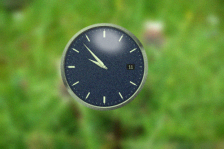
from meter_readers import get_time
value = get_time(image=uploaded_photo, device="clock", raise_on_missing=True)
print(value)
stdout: 9:53
